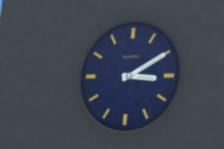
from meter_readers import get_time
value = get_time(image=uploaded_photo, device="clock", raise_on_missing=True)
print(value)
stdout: 3:10
